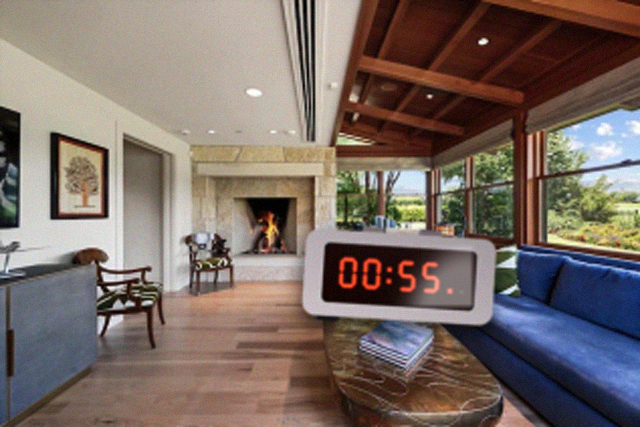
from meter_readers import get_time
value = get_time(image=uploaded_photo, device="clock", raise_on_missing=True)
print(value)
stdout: 0:55
